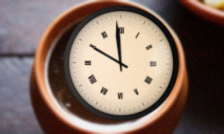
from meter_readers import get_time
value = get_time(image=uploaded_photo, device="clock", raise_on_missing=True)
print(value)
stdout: 9:59
